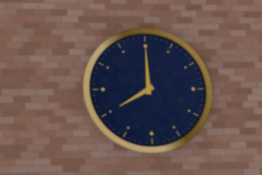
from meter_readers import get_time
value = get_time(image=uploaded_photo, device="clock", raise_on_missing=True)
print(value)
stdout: 8:00
